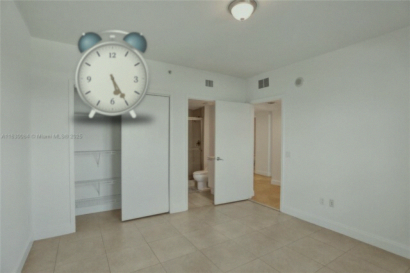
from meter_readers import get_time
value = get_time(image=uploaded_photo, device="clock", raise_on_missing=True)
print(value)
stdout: 5:25
